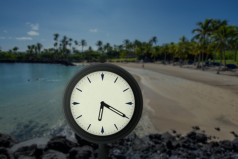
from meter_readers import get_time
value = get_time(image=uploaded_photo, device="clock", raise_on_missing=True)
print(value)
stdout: 6:20
